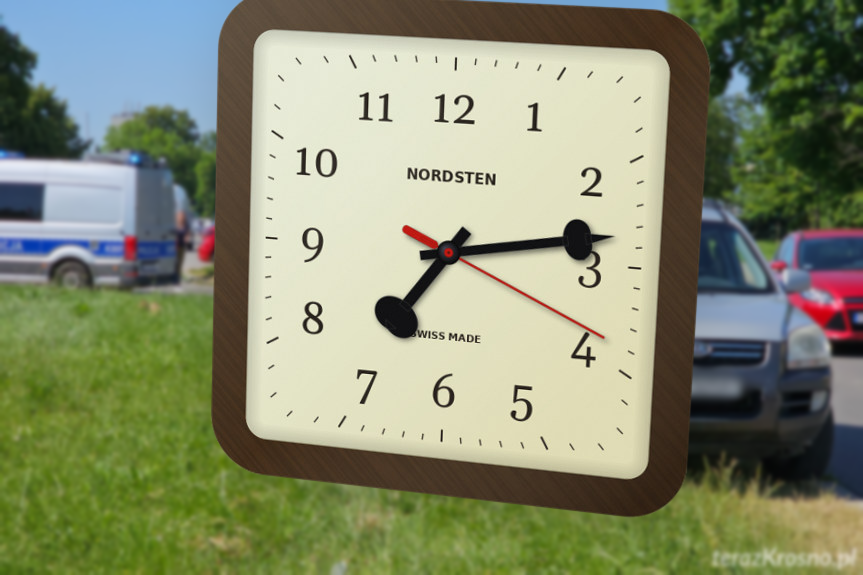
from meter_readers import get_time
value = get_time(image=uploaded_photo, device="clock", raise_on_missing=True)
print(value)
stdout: 7:13:19
